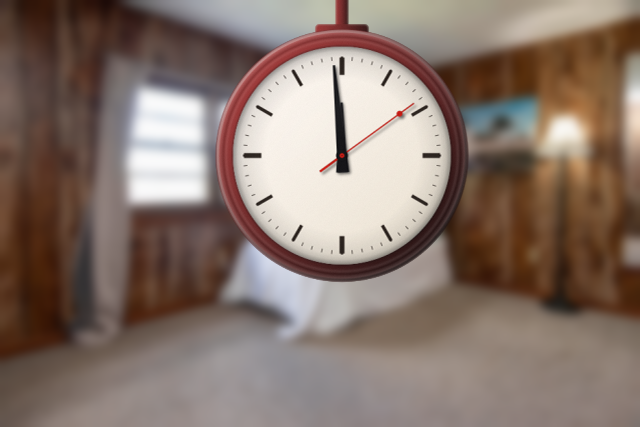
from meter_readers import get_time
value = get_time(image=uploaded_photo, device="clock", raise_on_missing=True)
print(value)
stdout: 11:59:09
